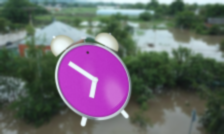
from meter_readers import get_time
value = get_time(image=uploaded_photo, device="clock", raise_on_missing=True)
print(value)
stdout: 6:52
